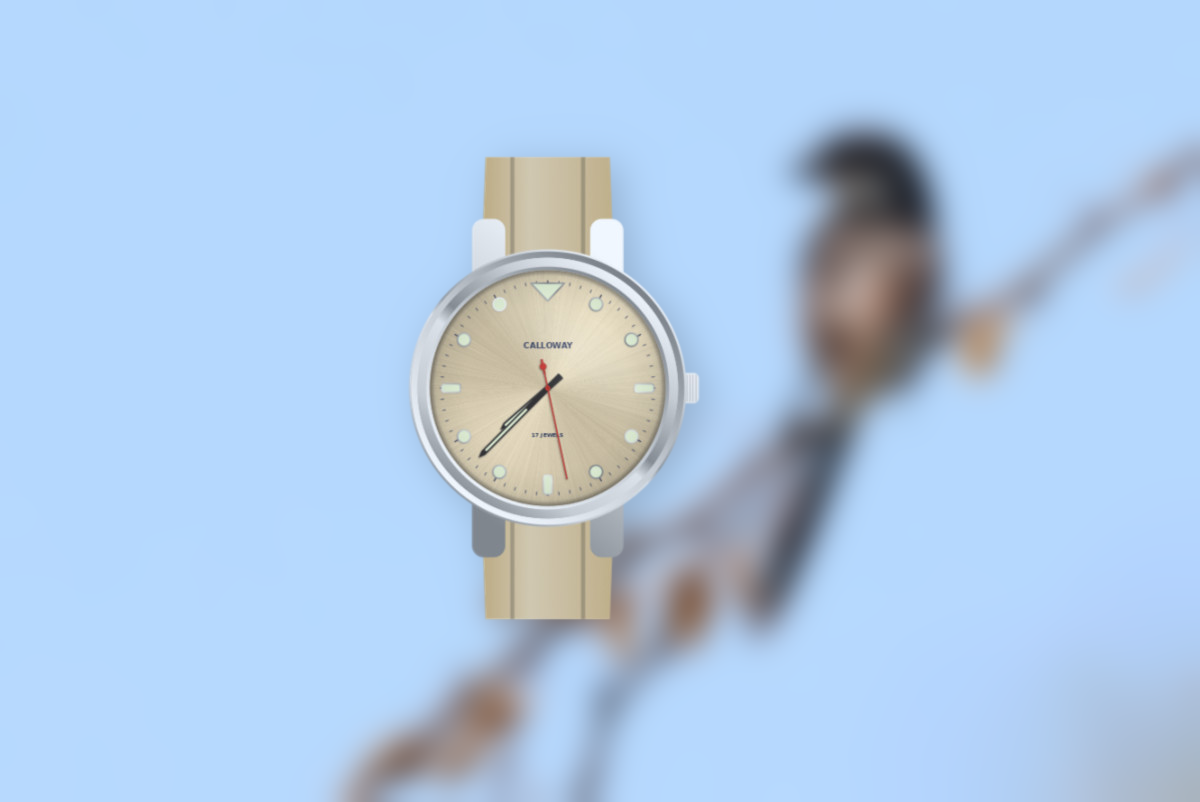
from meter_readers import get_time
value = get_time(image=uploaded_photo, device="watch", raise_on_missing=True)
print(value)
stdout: 7:37:28
